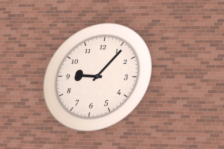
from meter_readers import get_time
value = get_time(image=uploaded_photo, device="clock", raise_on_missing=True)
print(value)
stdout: 9:06
